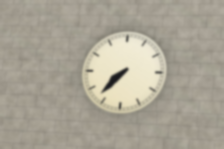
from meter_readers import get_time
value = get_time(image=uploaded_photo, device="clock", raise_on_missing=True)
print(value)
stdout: 7:37
